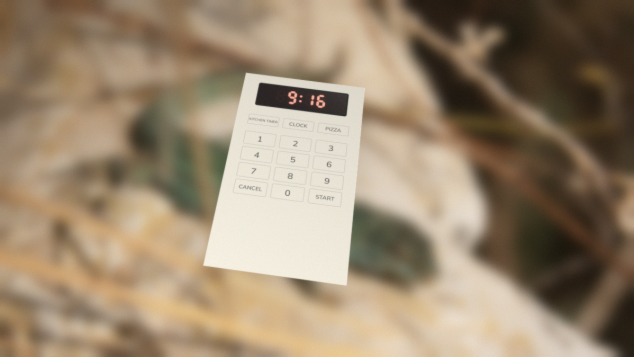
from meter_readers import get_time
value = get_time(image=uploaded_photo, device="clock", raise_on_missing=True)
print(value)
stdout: 9:16
